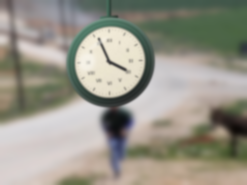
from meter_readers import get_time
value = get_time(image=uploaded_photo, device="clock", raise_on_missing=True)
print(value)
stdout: 3:56
